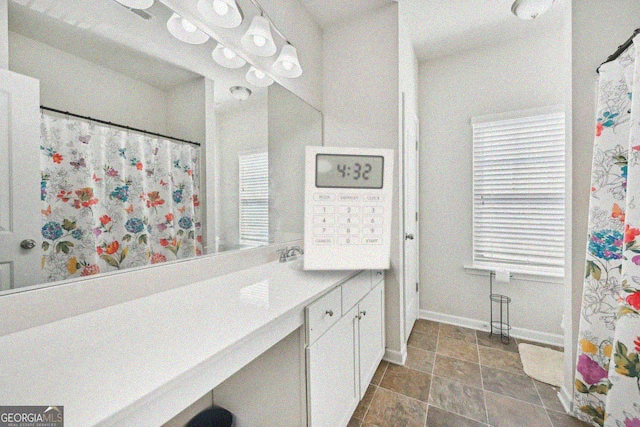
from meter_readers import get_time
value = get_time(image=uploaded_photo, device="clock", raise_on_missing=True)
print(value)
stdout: 4:32
